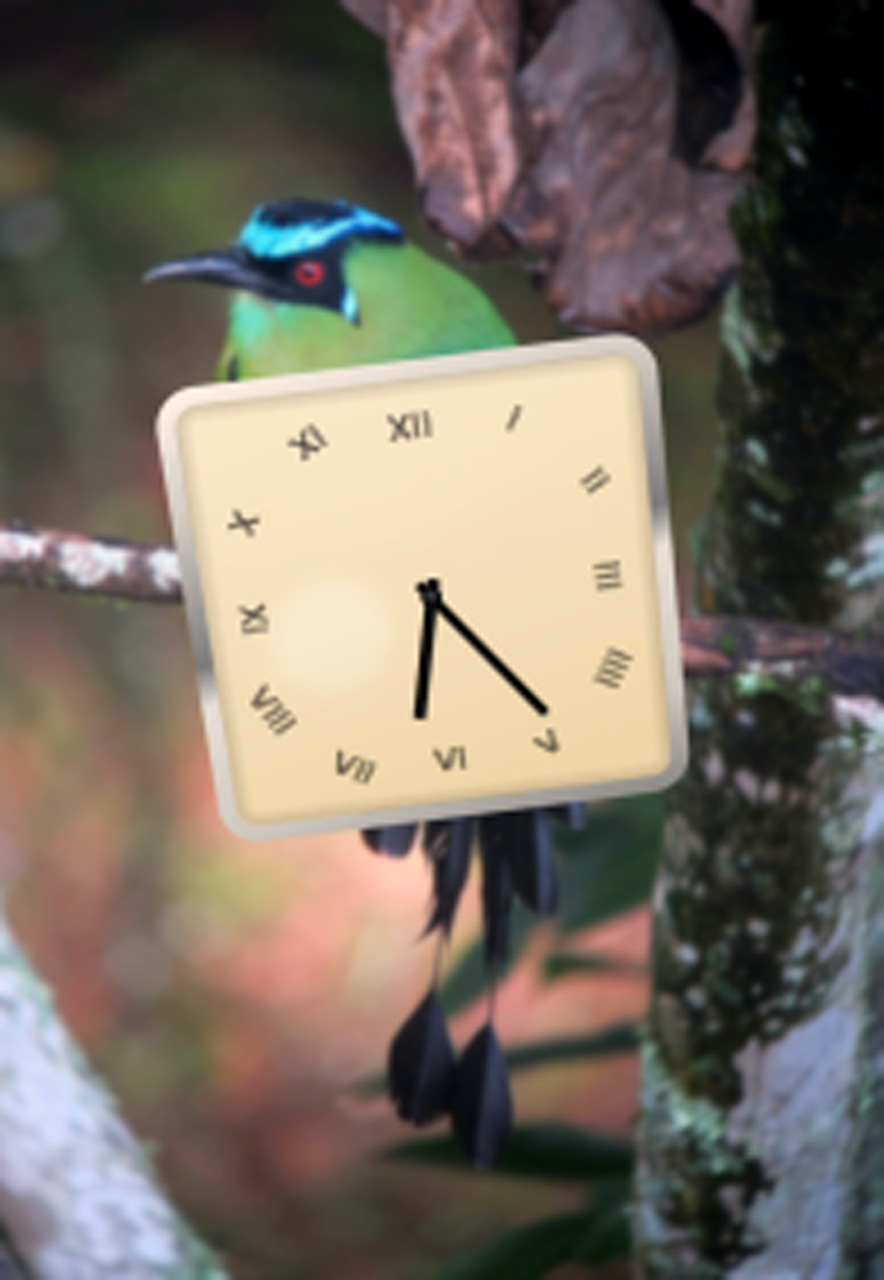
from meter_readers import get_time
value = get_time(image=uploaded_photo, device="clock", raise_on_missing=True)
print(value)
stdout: 6:24
